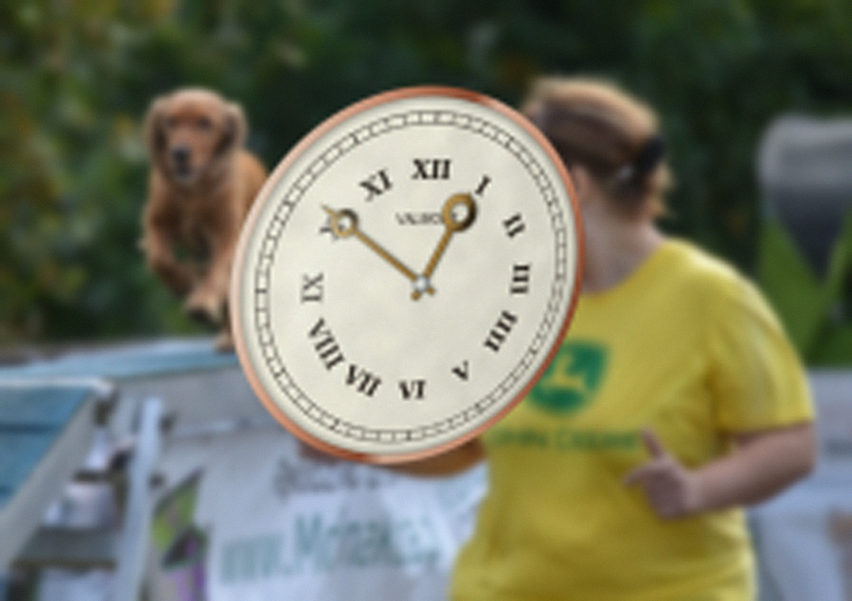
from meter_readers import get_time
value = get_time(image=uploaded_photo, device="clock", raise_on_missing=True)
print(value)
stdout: 12:51
